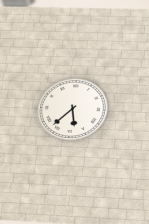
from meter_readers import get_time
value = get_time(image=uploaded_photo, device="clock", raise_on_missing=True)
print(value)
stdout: 5:37
